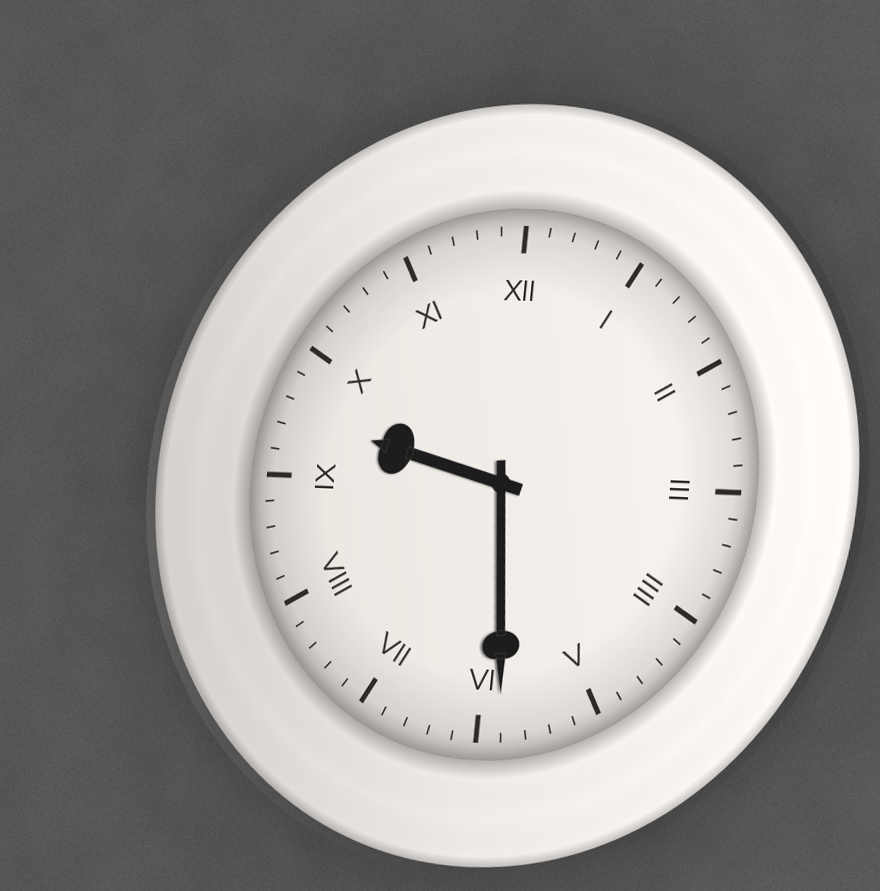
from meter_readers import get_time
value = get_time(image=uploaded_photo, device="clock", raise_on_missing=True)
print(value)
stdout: 9:29
